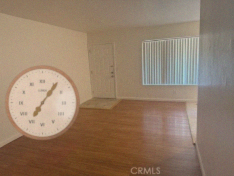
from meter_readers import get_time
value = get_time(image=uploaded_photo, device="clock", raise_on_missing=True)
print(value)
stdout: 7:06
